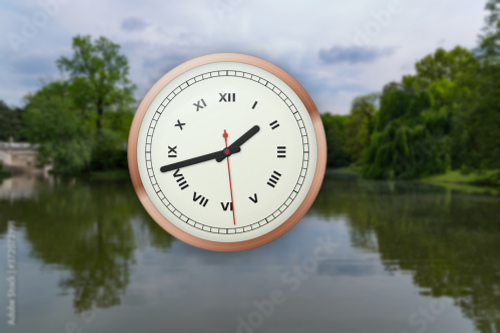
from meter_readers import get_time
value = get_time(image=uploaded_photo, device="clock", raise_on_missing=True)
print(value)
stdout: 1:42:29
